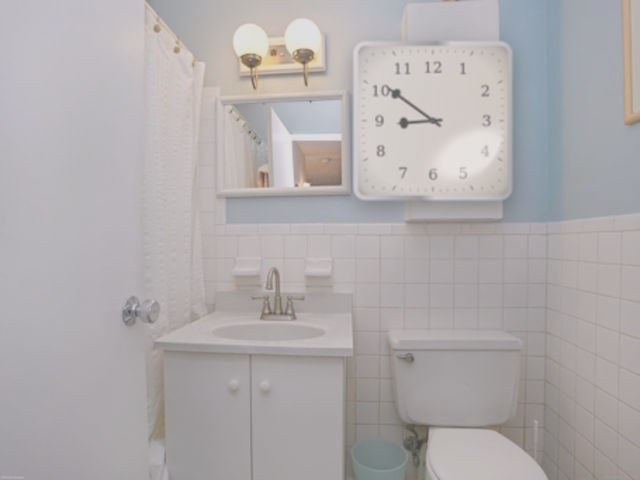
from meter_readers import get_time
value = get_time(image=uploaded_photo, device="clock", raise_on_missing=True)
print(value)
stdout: 8:51
